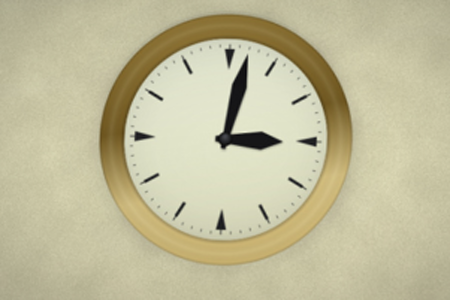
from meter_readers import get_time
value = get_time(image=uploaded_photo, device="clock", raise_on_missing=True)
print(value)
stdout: 3:02
